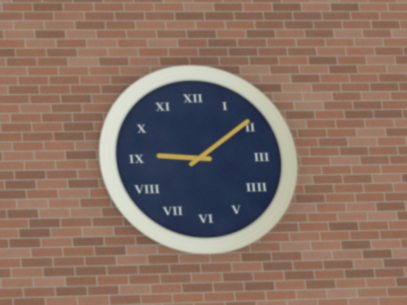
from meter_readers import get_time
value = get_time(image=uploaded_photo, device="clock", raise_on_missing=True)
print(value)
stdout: 9:09
